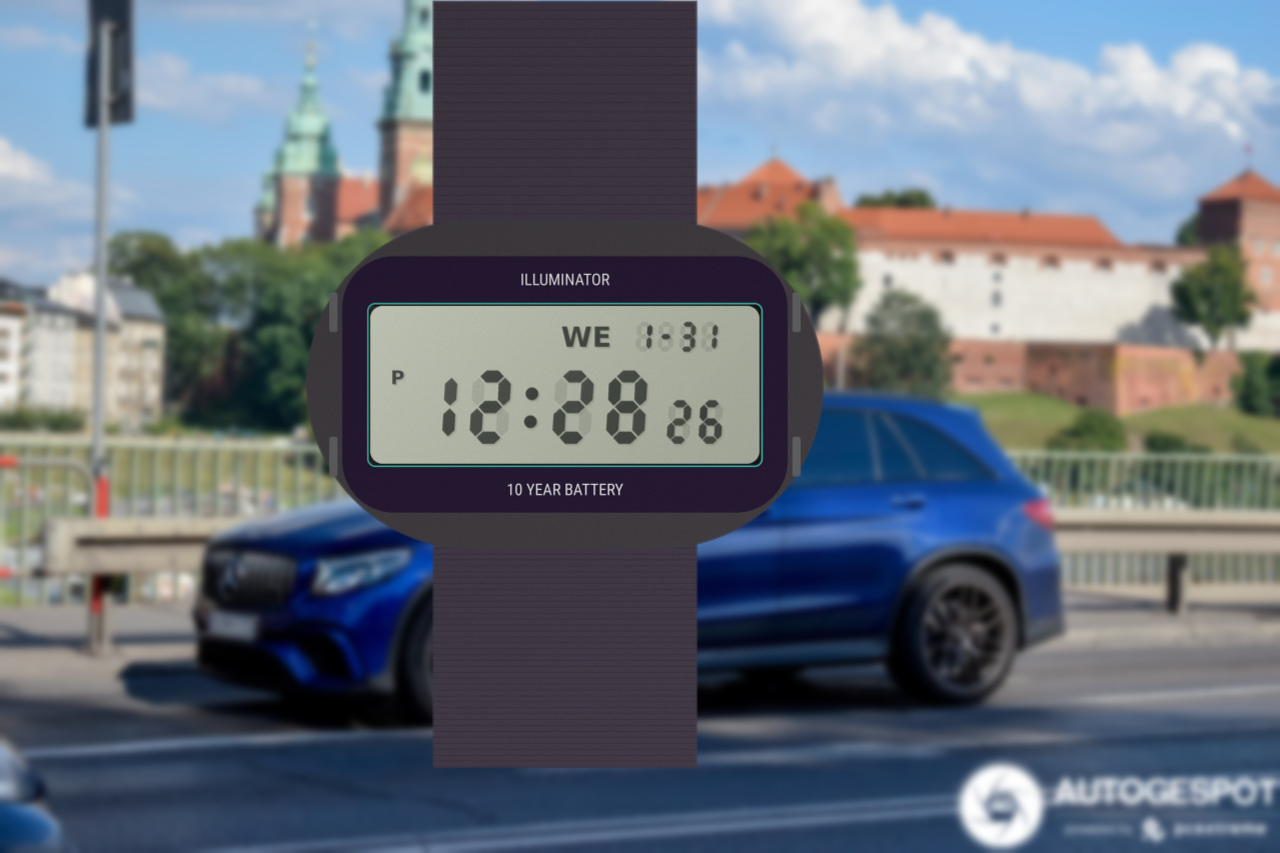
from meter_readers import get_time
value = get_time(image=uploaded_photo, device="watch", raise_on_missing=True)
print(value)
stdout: 12:28:26
